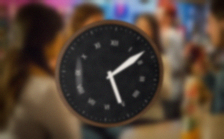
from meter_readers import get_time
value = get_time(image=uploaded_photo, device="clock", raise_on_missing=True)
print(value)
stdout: 5:08
